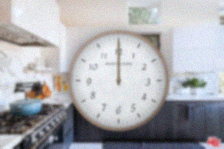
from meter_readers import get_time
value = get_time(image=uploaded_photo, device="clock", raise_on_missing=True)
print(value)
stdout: 12:00
